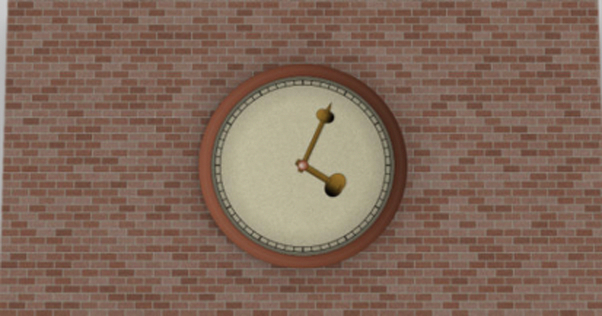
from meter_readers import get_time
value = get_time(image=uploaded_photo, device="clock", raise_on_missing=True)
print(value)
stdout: 4:04
